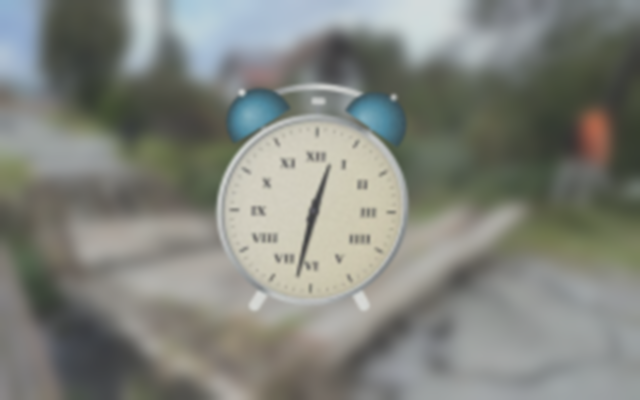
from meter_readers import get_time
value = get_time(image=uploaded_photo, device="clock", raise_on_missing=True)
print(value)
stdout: 12:32
